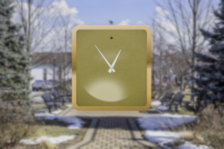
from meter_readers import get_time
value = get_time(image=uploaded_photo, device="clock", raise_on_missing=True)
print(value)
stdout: 12:54
